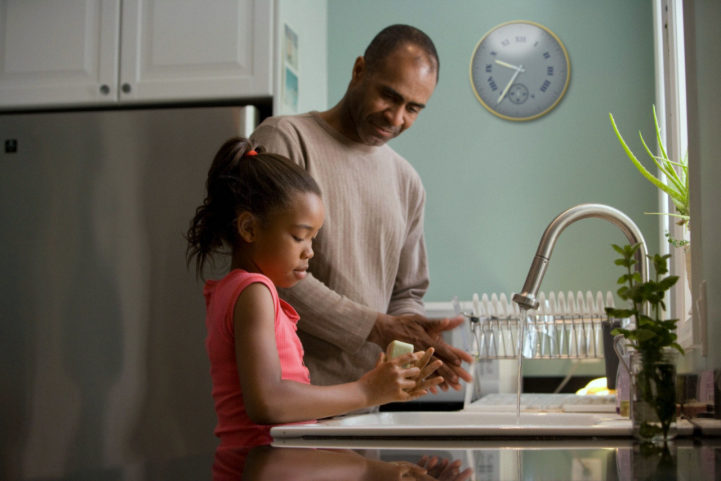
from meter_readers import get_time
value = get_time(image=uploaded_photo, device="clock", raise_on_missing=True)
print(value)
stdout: 9:35
